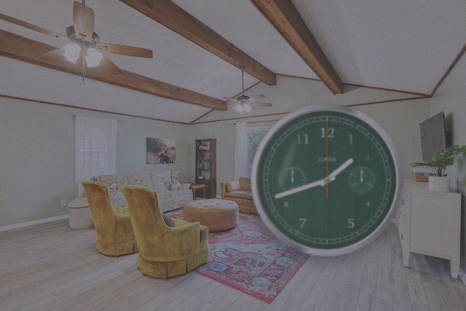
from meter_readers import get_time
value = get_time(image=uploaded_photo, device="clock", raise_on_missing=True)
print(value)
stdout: 1:42
